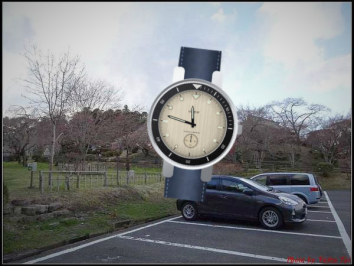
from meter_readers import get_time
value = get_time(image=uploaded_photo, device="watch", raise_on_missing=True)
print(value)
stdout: 11:47
